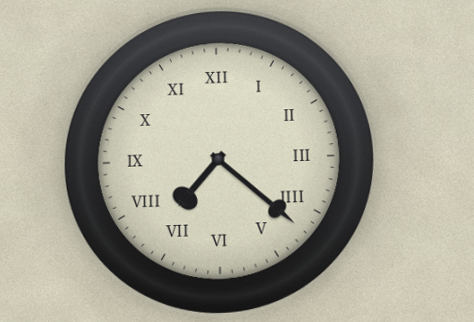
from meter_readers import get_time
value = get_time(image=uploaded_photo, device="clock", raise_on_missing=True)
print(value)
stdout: 7:22
